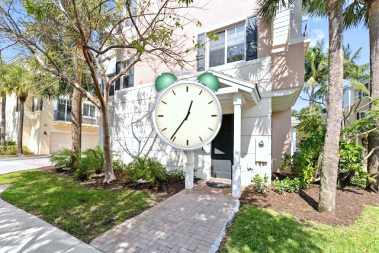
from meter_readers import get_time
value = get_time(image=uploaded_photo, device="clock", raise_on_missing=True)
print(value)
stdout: 12:36
